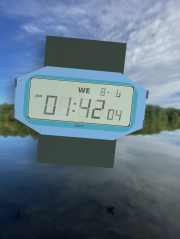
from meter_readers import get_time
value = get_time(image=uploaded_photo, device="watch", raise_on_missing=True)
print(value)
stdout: 1:42:04
